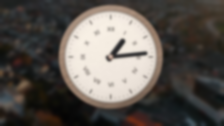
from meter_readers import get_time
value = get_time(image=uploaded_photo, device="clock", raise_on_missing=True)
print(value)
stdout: 1:14
